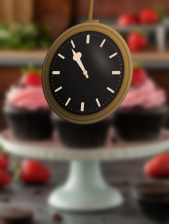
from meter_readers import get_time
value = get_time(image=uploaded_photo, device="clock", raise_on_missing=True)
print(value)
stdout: 10:54
